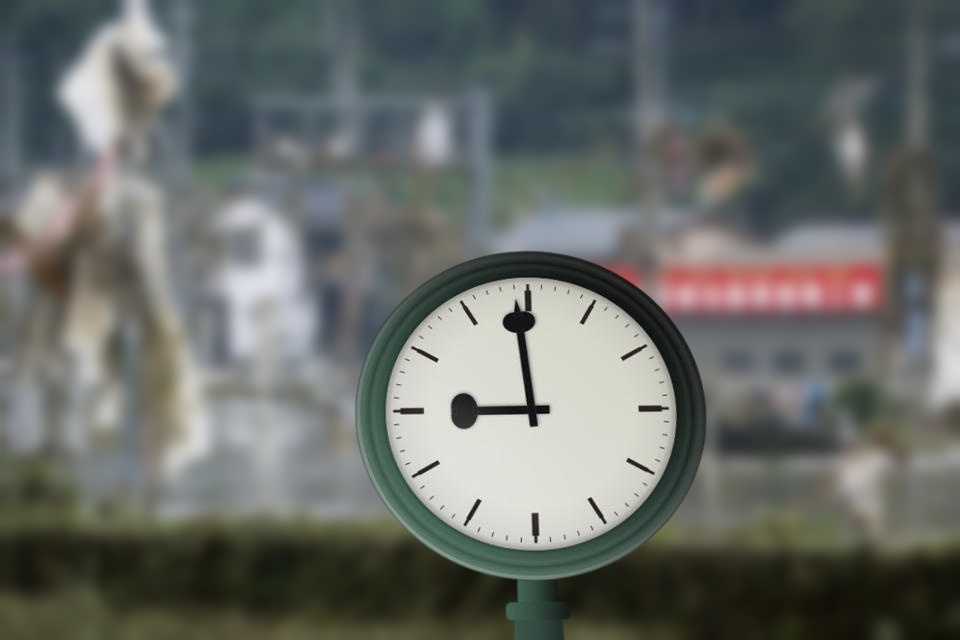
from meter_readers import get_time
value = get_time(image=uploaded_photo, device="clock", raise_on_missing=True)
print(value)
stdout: 8:59
